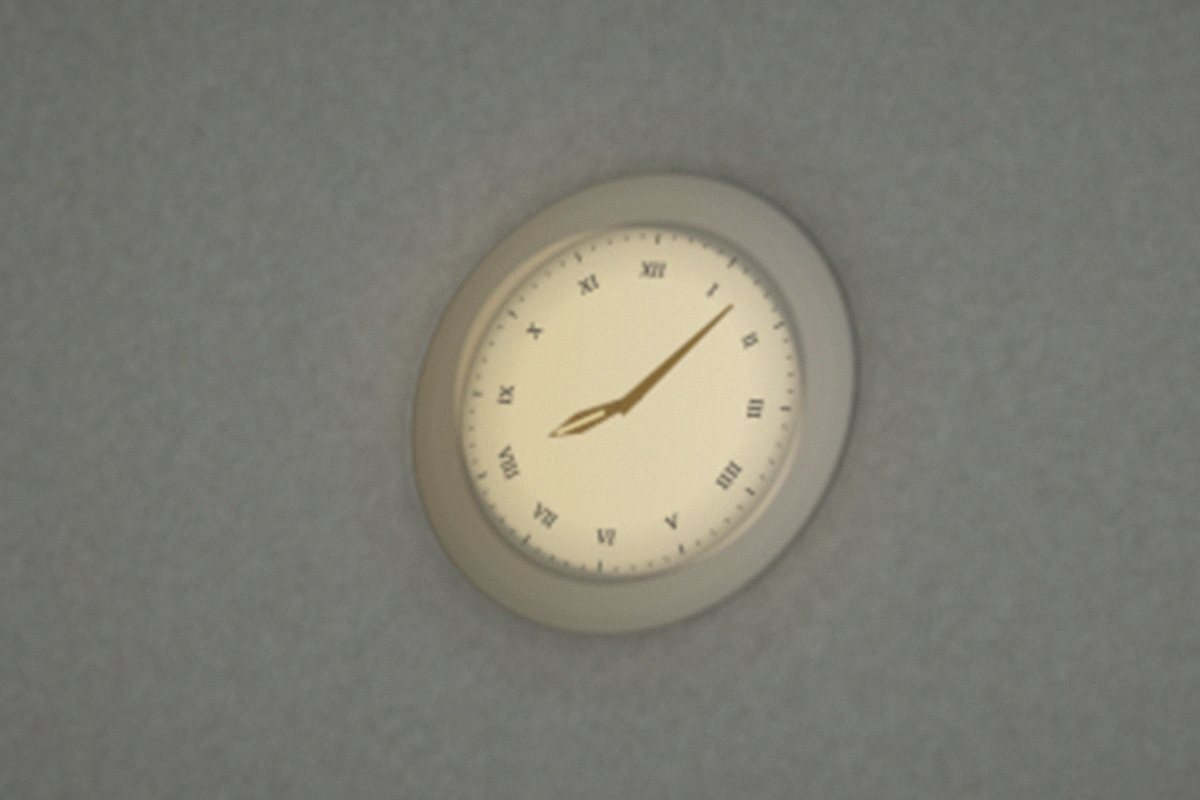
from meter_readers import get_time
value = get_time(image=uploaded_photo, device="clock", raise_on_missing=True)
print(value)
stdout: 8:07
